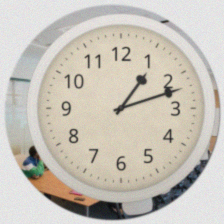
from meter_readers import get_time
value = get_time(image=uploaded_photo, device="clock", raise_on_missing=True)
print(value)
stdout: 1:12
